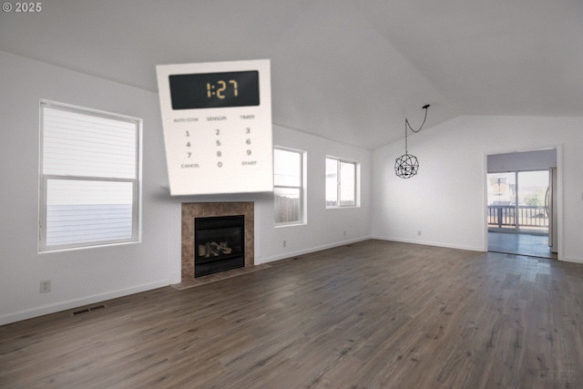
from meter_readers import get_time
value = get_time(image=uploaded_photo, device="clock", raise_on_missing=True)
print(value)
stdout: 1:27
